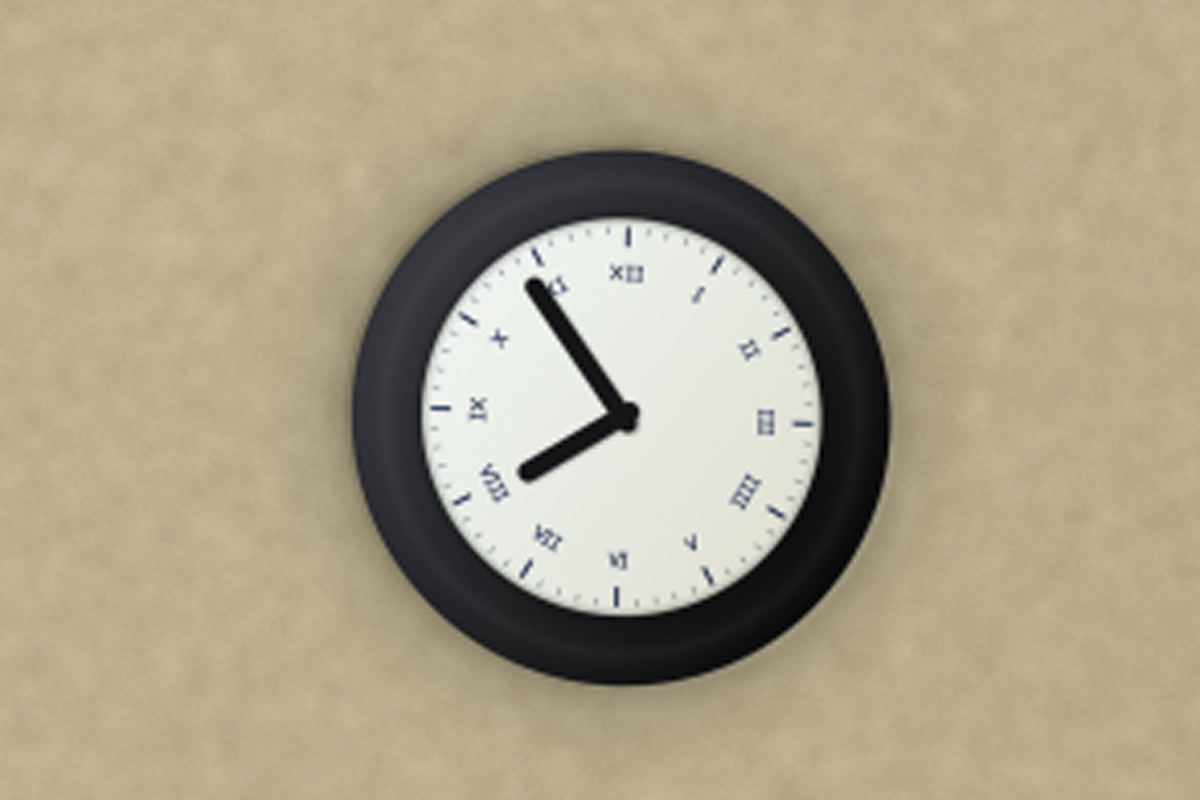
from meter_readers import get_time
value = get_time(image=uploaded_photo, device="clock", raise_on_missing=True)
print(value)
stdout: 7:54
